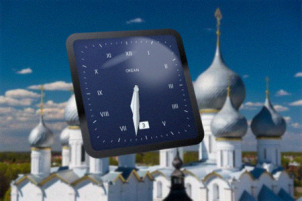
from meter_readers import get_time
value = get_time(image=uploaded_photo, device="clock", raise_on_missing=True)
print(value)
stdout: 6:32
